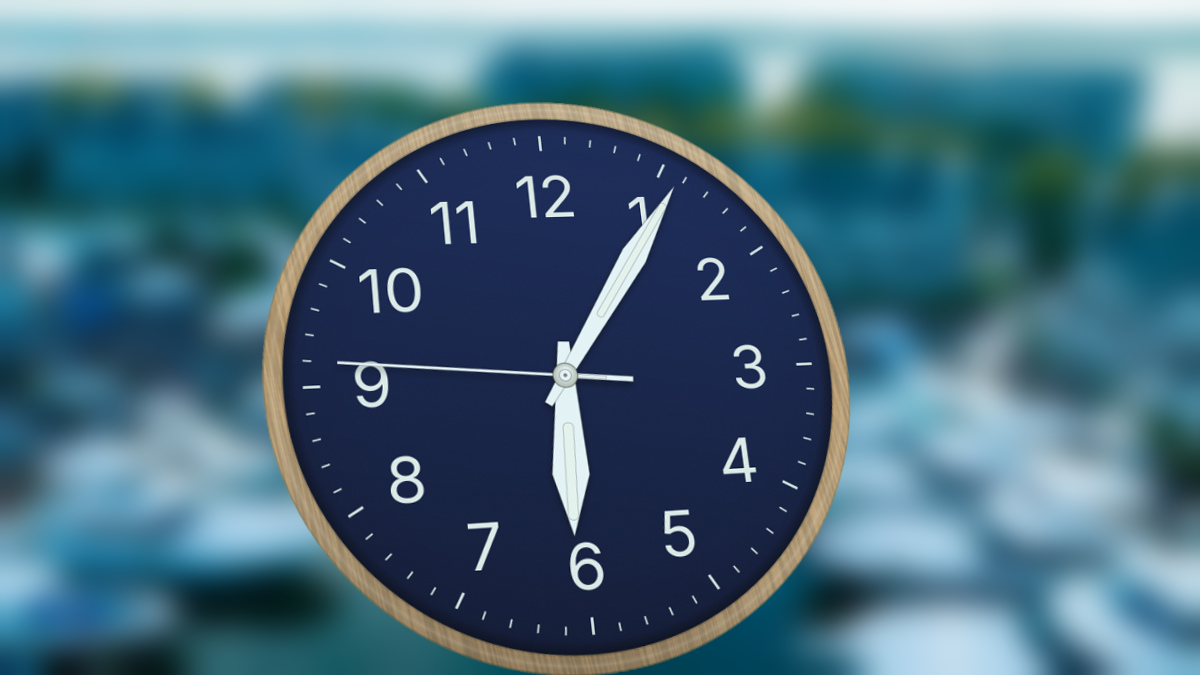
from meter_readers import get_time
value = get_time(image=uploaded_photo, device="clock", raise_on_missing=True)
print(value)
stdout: 6:05:46
